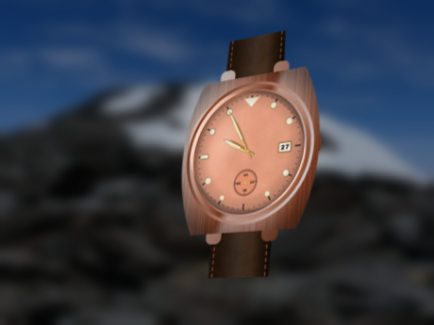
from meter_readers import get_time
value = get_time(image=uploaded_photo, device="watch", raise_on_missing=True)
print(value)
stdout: 9:55
